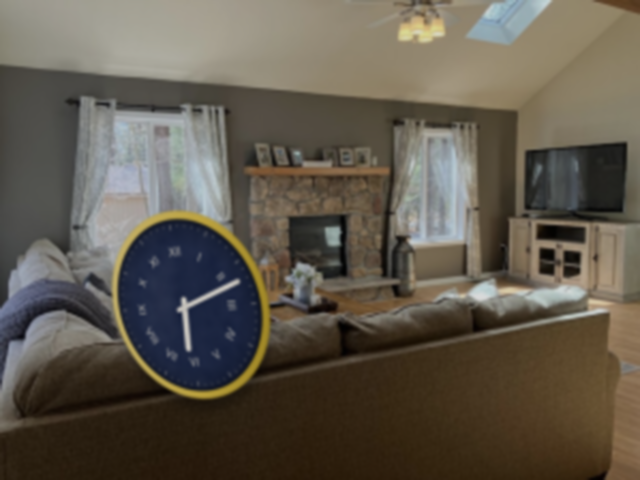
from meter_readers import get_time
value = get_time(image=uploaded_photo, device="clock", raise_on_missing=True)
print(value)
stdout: 6:12
